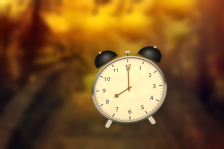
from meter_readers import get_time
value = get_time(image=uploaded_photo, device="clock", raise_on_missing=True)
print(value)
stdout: 8:00
